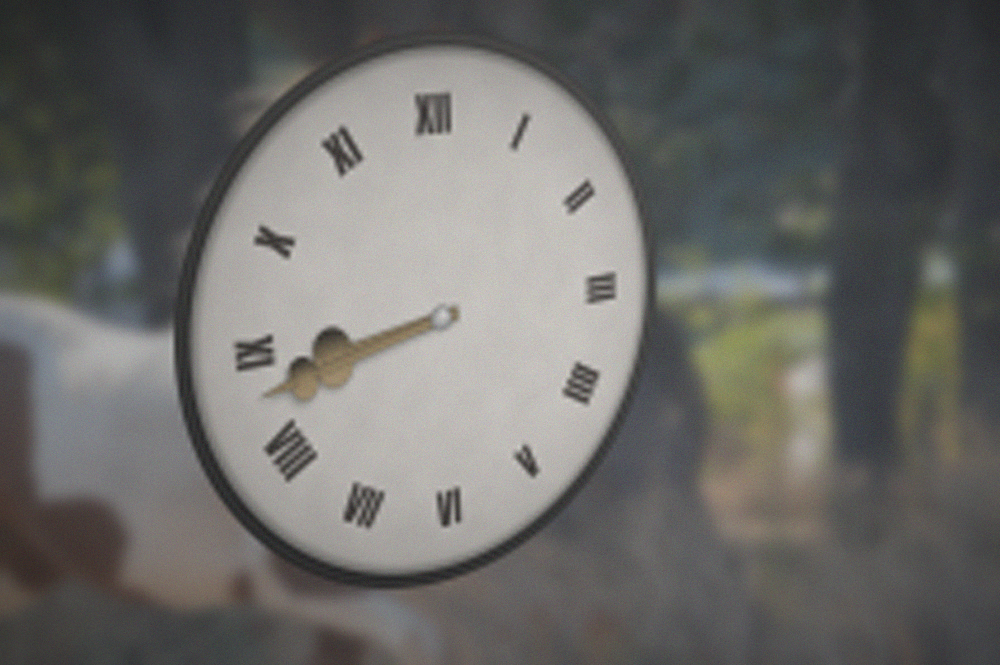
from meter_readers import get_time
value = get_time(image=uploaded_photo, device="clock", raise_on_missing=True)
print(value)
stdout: 8:43
